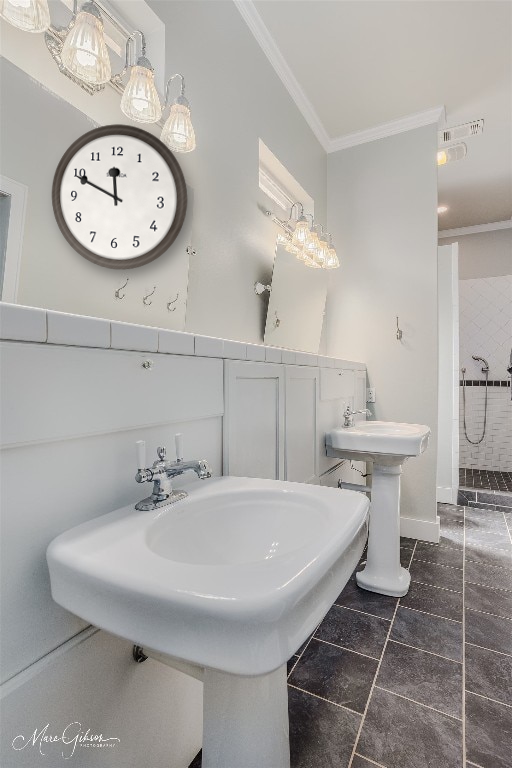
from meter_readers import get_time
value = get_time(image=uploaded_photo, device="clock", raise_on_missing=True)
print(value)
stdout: 11:49
